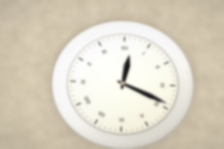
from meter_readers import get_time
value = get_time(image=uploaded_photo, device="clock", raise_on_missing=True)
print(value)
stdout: 12:19
